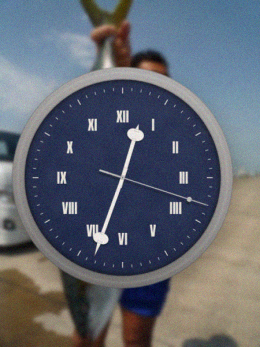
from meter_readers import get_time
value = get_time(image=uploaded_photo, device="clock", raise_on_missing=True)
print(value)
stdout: 12:33:18
